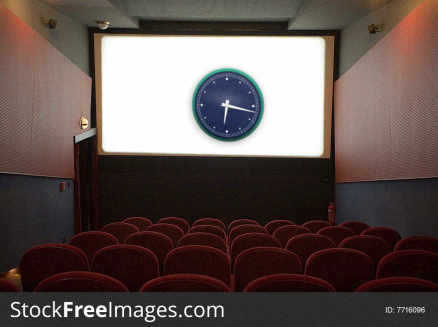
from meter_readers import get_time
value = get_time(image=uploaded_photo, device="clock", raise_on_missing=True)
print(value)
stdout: 6:17
